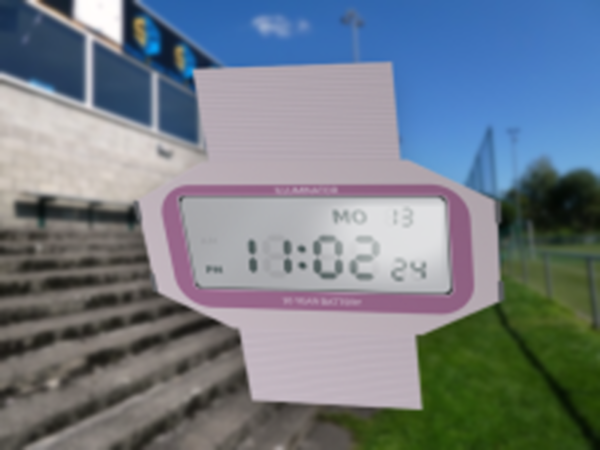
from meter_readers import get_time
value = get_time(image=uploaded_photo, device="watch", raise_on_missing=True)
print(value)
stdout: 11:02:24
